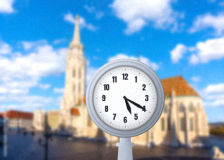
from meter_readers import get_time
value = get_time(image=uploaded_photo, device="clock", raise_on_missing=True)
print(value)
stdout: 5:20
